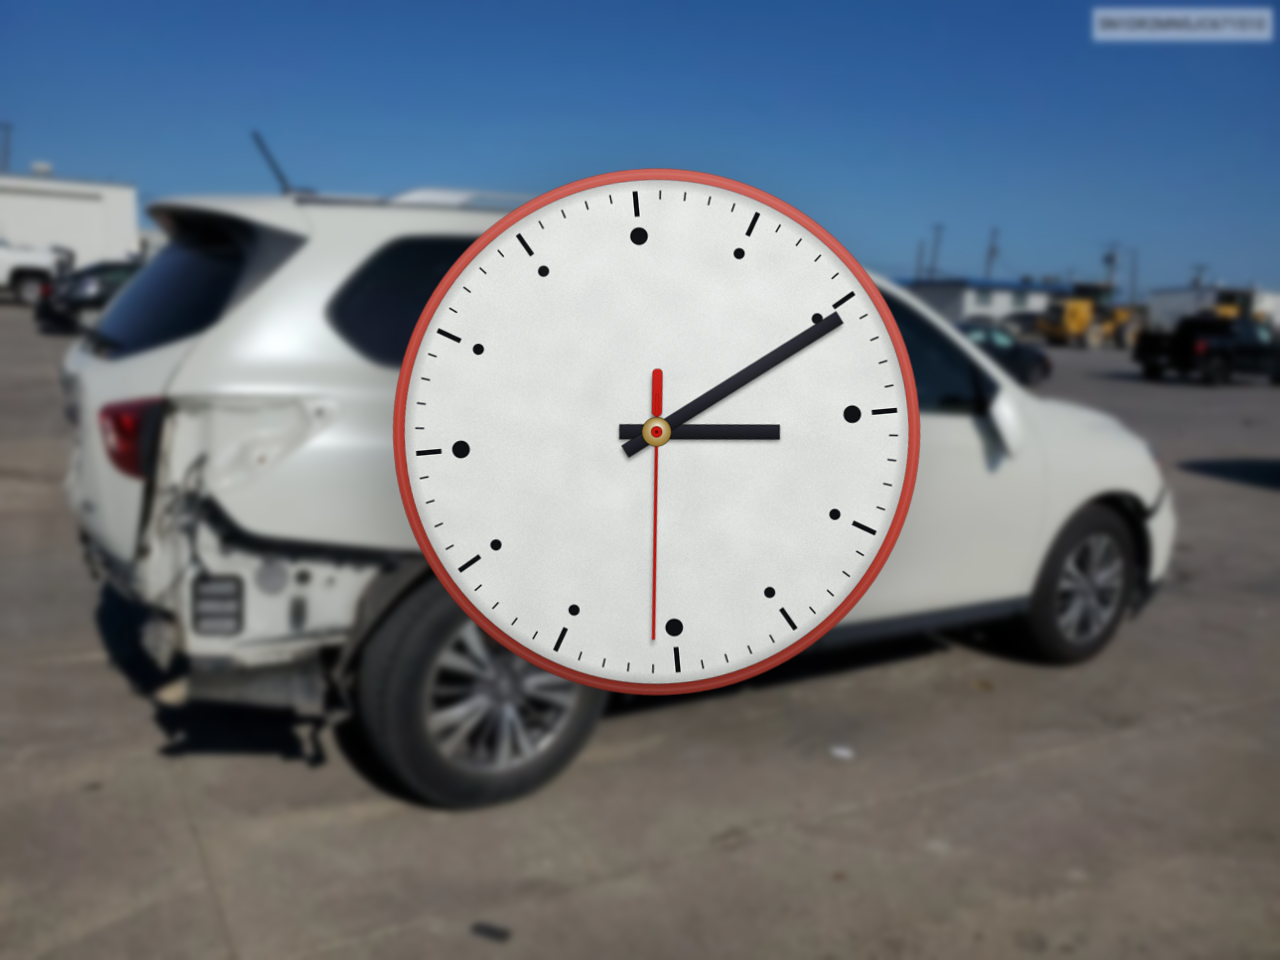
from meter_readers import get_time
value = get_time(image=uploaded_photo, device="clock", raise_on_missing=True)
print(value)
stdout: 3:10:31
